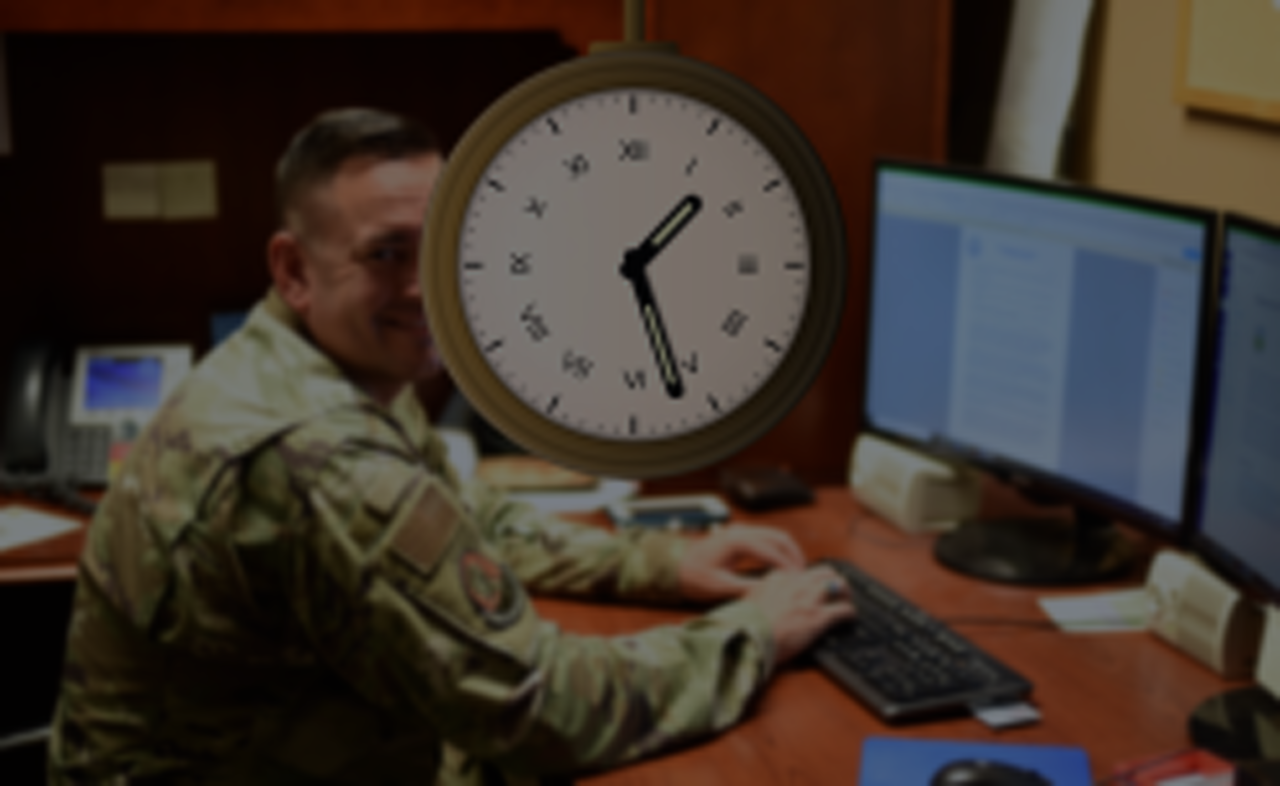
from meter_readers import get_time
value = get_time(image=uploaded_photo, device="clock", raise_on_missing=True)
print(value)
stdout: 1:27
